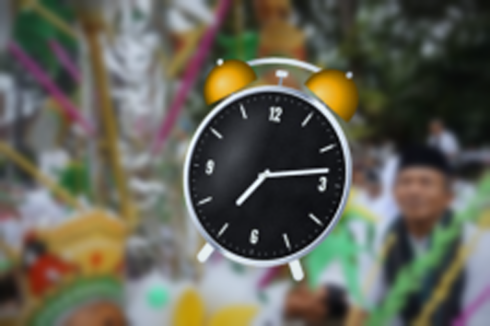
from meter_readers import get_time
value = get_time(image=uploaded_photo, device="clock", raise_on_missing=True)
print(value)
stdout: 7:13
